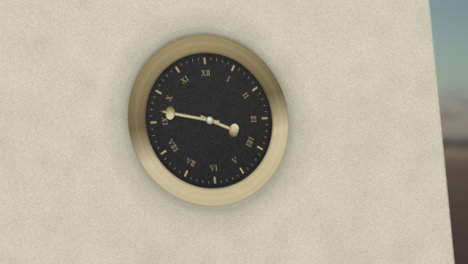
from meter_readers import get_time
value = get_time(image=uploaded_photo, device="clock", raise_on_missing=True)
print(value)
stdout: 3:47
